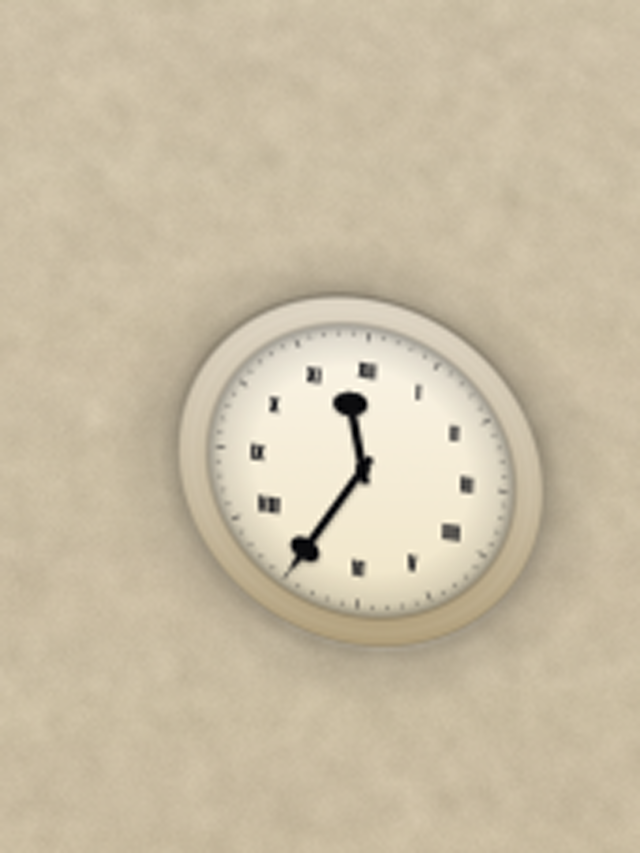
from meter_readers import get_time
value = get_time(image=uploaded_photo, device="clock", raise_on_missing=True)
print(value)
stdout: 11:35
